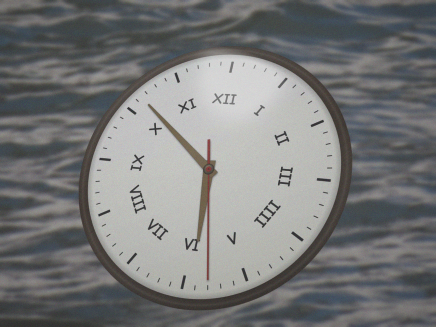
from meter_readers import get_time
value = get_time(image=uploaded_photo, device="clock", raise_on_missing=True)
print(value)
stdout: 5:51:28
